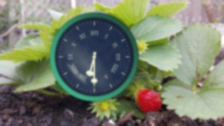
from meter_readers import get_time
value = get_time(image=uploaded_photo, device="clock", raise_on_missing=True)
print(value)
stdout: 6:30
